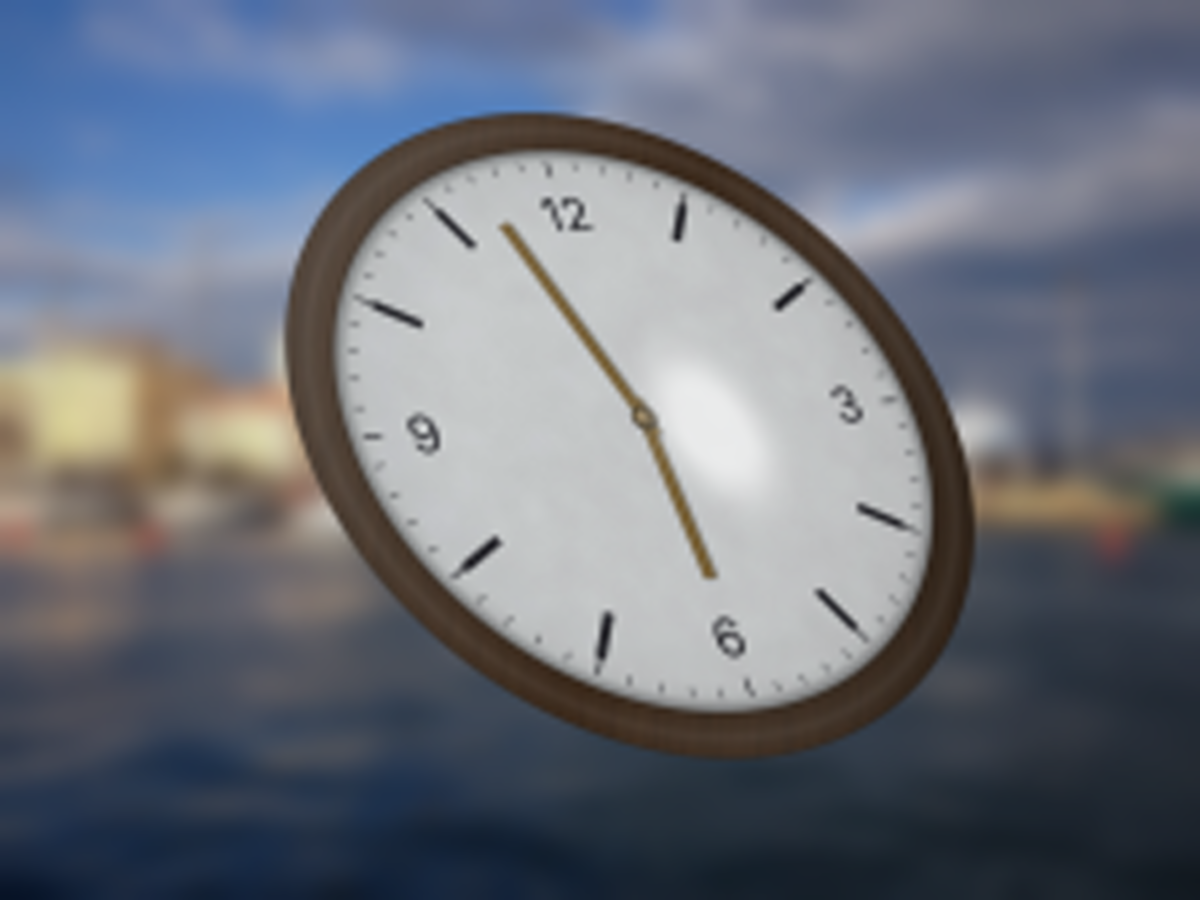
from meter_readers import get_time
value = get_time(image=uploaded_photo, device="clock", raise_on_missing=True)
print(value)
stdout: 5:57
